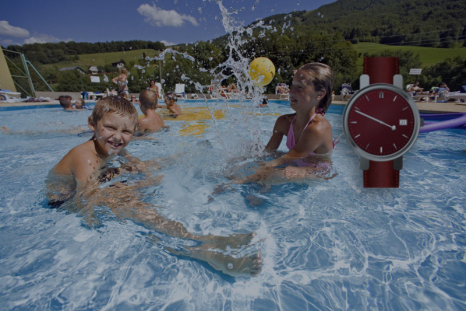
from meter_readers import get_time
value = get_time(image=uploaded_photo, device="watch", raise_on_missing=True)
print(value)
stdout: 3:49
